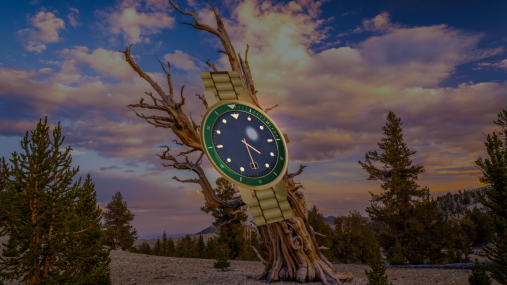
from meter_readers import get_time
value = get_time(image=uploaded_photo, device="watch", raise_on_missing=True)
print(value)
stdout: 4:30
